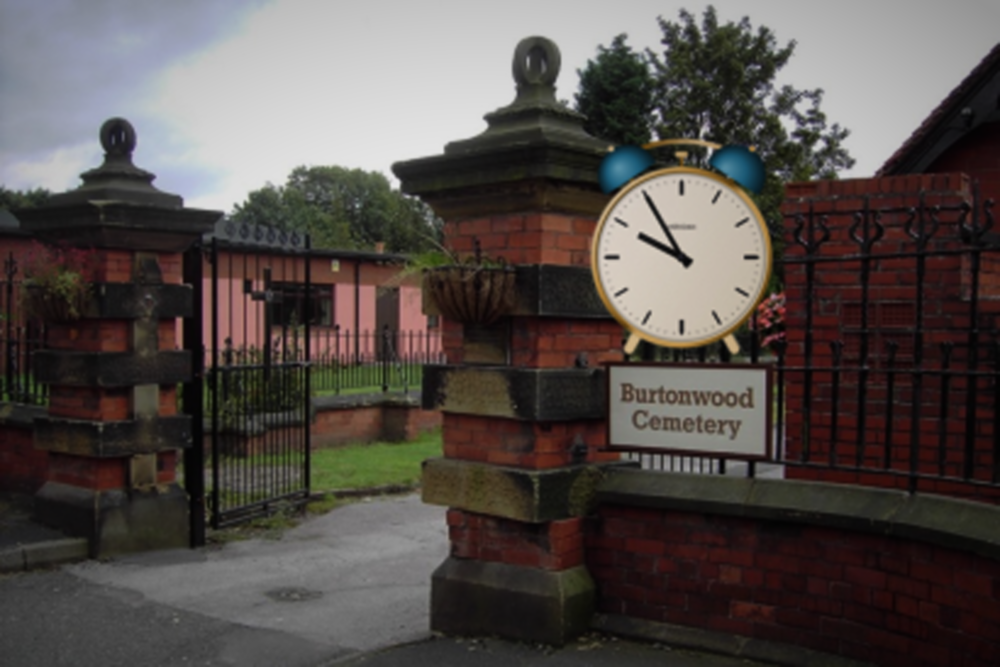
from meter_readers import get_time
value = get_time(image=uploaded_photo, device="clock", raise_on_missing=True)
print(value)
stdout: 9:55
